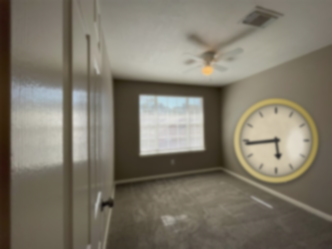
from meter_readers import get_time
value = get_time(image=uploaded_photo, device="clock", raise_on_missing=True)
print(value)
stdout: 5:44
